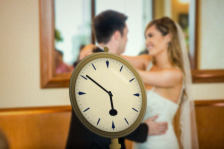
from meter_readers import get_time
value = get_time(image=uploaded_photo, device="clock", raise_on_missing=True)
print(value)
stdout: 5:51
